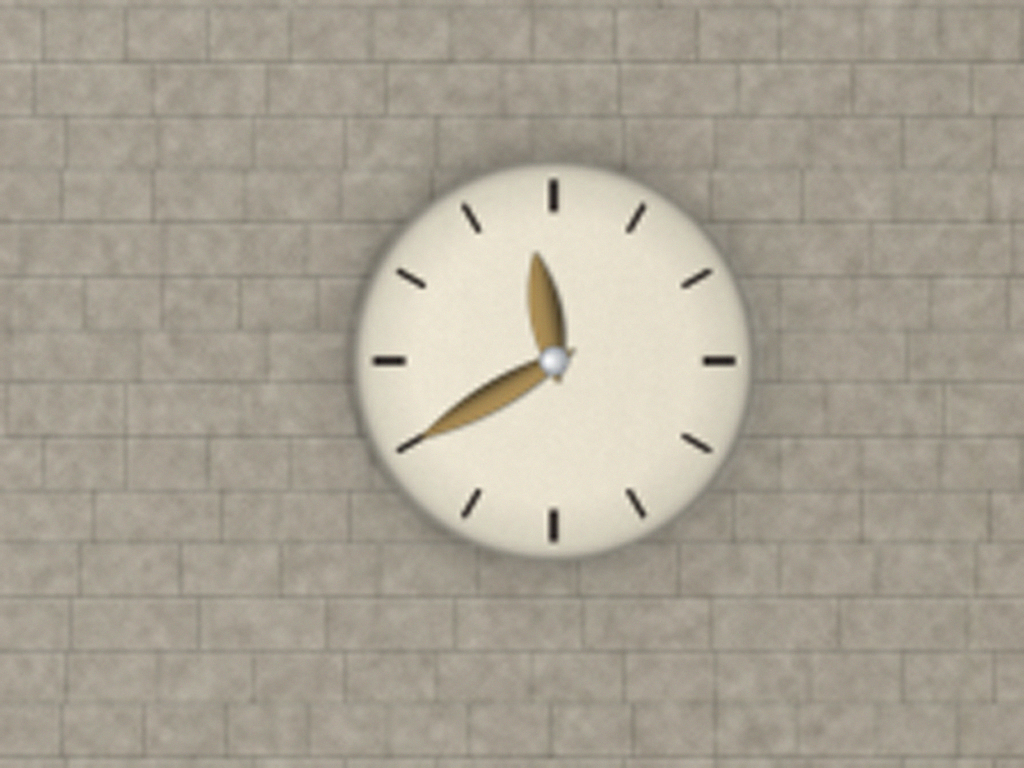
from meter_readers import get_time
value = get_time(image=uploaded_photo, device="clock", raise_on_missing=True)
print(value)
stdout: 11:40
